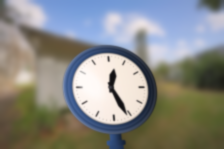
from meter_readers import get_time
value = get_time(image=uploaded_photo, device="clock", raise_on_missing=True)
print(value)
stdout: 12:26
